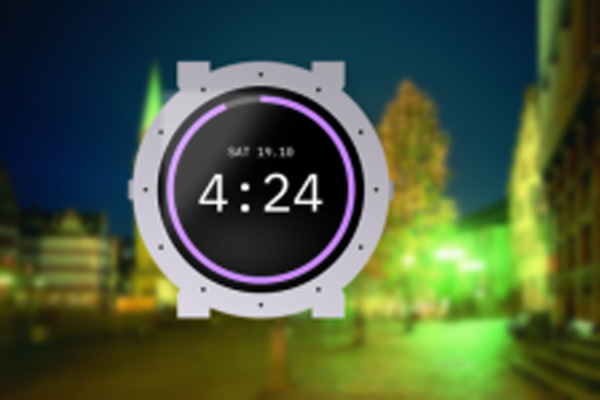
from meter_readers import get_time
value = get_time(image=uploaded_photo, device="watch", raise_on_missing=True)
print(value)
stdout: 4:24
